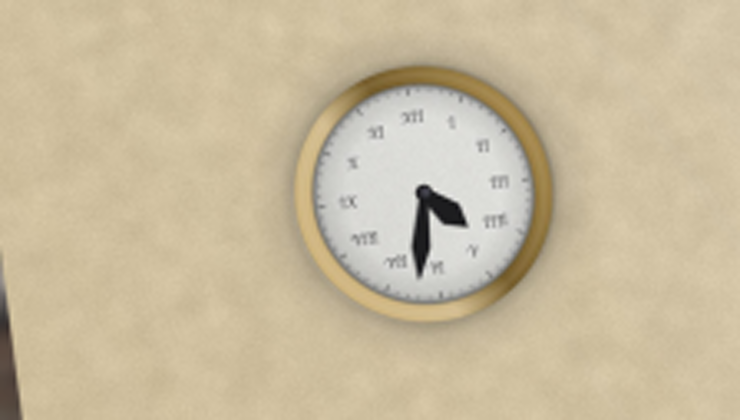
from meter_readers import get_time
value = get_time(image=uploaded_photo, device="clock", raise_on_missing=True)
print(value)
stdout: 4:32
